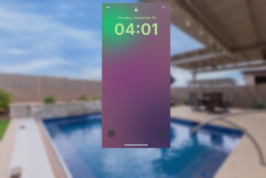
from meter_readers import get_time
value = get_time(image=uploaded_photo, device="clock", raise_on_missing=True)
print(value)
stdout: 4:01
